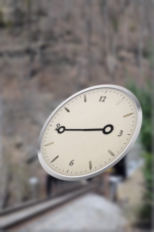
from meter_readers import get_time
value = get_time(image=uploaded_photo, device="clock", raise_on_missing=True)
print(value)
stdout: 2:44
